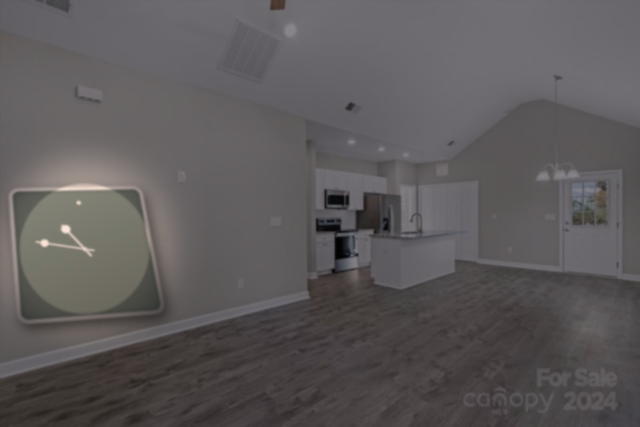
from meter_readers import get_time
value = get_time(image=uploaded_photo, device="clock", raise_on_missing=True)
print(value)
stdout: 10:47
